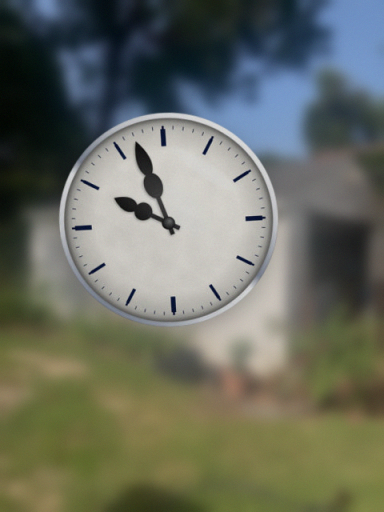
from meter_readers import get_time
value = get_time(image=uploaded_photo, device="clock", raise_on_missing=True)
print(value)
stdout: 9:57
